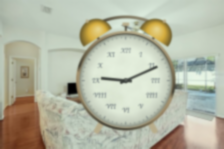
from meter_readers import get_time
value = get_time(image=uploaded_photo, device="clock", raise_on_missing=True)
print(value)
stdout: 9:11
